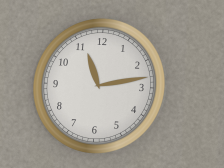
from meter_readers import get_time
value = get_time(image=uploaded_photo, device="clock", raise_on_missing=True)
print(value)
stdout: 11:13
